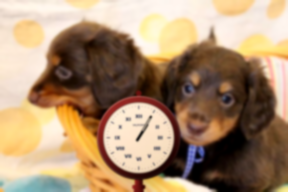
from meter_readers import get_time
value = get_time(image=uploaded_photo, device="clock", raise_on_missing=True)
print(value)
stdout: 1:05
